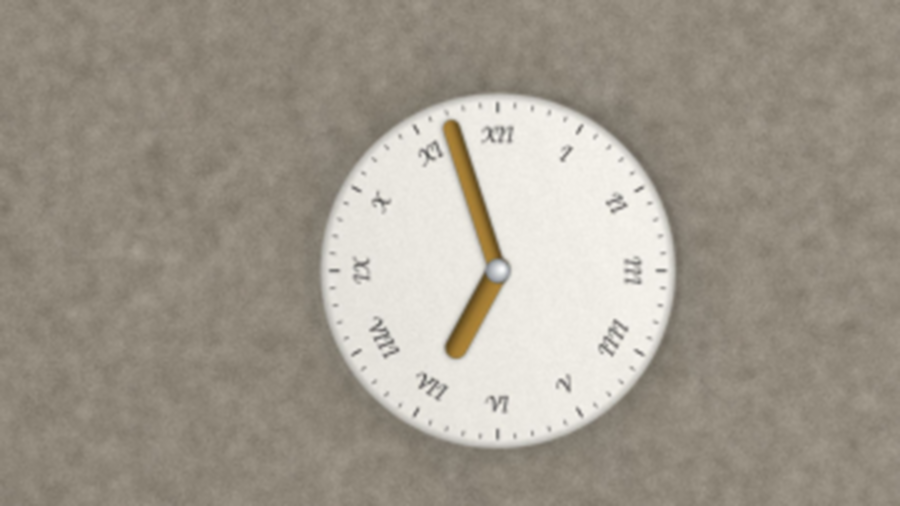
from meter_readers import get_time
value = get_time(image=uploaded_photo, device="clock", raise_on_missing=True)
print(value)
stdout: 6:57
